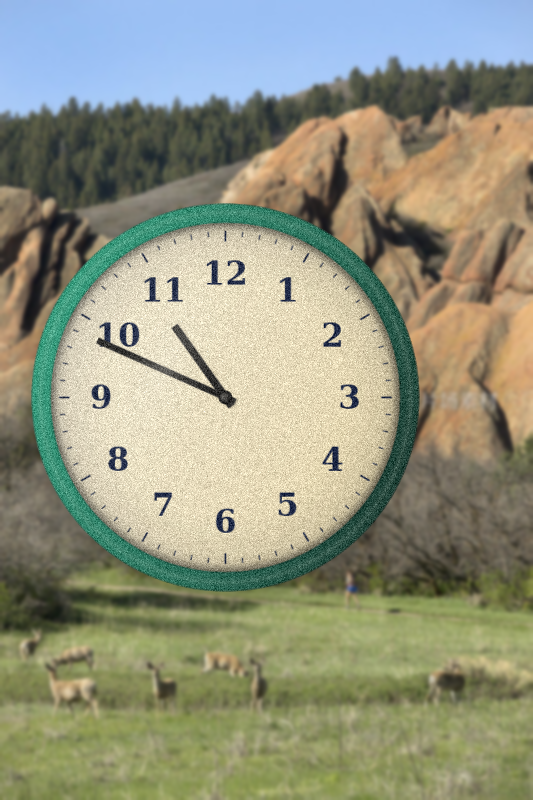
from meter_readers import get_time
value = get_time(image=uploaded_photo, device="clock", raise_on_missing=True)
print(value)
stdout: 10:49
